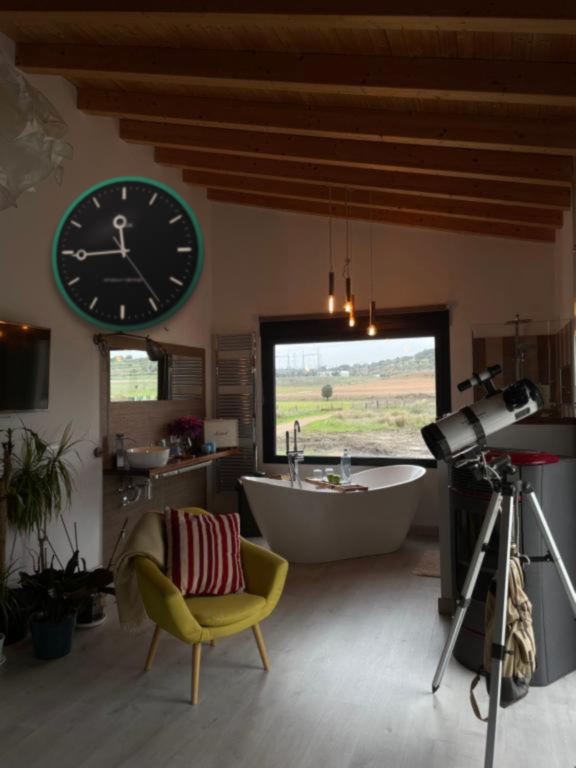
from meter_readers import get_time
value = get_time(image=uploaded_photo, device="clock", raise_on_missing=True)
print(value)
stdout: 11:44:24
